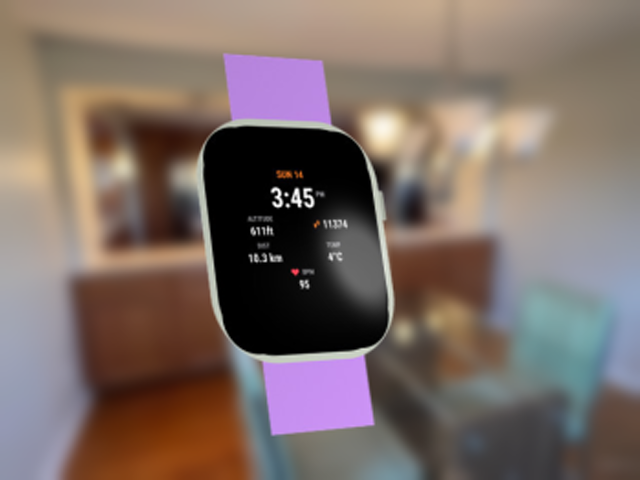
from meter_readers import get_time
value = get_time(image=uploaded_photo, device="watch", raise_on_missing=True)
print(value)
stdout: 3:45
